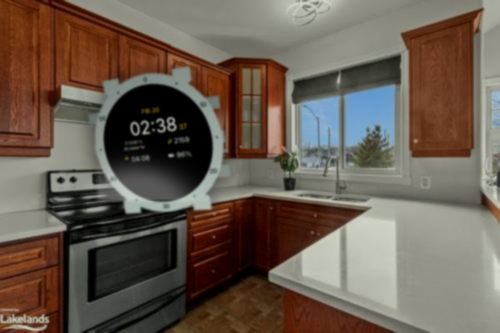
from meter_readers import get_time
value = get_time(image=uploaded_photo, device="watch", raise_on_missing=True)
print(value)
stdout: 2:38
